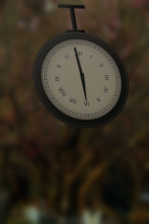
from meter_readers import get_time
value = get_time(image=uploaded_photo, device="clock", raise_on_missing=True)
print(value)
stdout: 5:59
